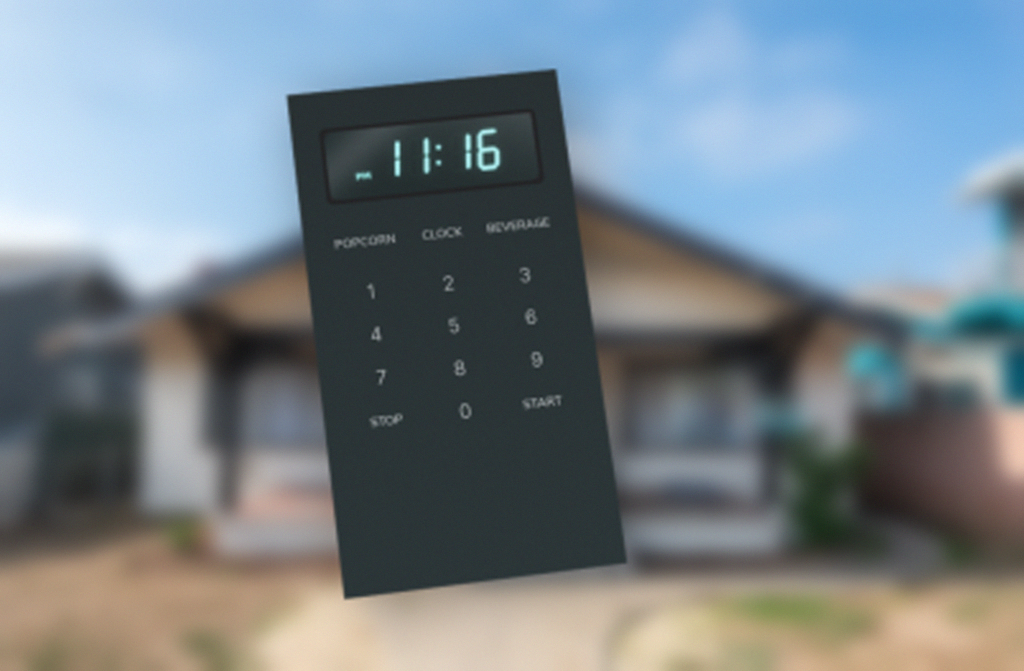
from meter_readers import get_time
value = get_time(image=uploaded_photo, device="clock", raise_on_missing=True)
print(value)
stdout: 11:16
